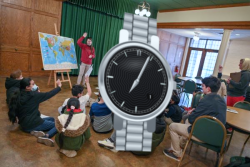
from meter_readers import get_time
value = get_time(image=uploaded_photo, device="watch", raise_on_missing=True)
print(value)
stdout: 7:04
